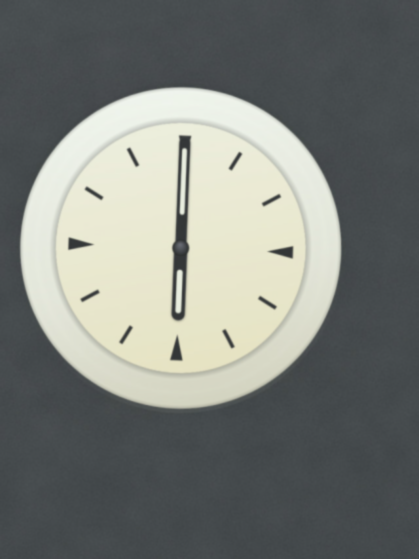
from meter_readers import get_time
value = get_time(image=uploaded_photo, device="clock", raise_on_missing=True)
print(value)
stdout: 6:00
